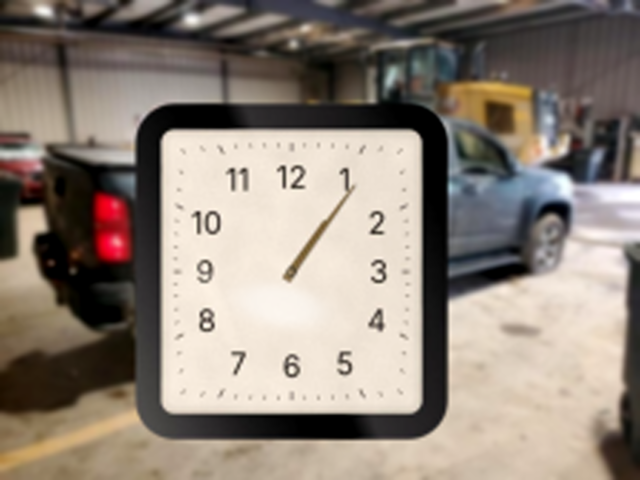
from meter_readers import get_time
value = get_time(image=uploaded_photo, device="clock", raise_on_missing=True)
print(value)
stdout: 1:06
